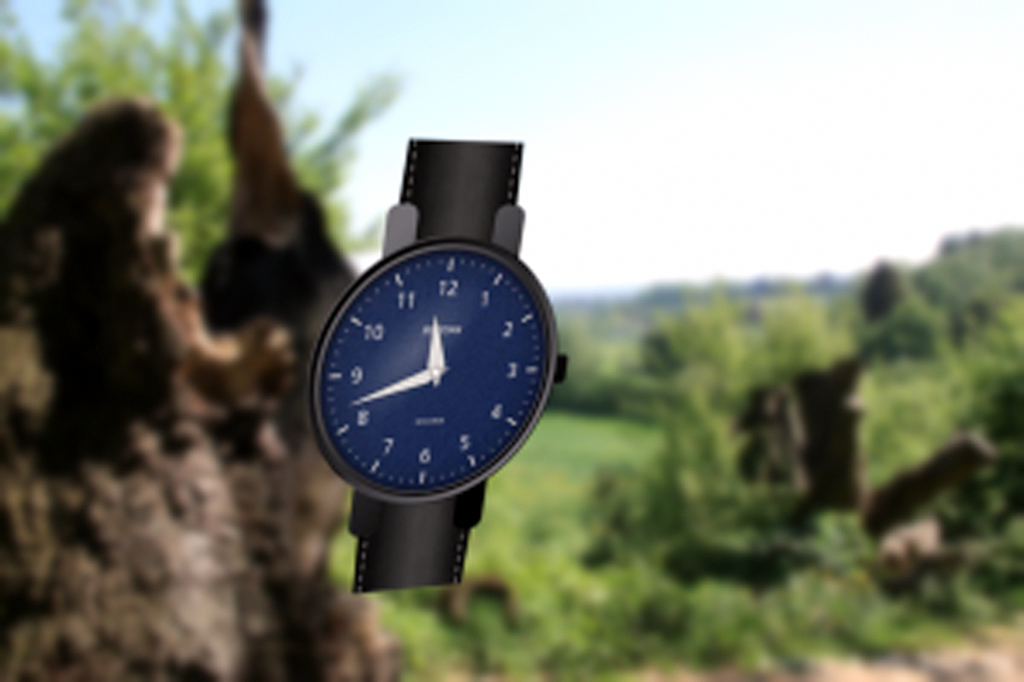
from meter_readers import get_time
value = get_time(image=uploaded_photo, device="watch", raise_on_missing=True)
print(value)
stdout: 11:42
